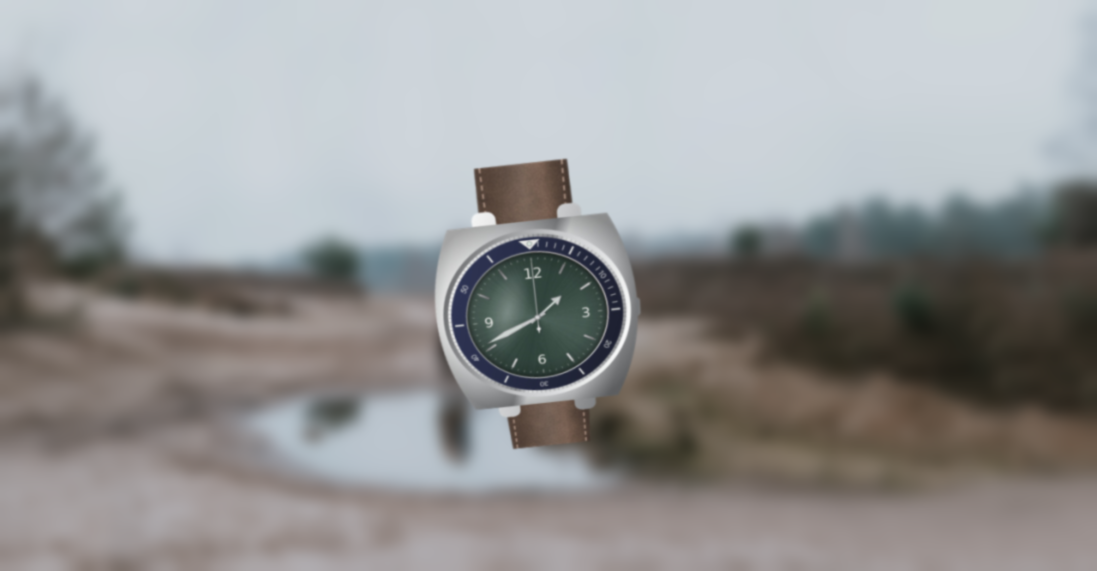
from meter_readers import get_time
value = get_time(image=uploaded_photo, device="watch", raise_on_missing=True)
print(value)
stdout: 1:41:00
